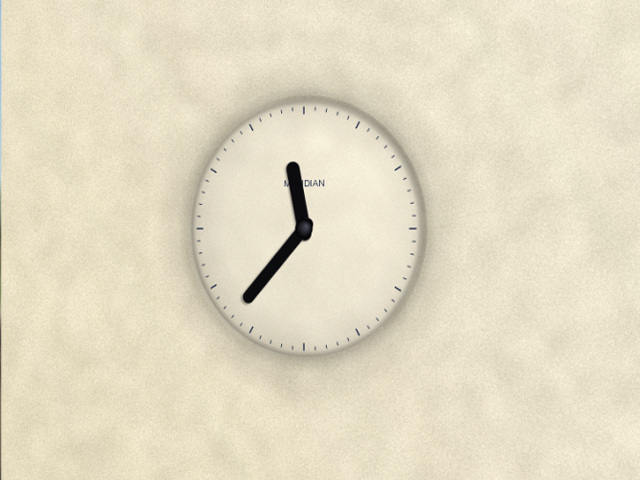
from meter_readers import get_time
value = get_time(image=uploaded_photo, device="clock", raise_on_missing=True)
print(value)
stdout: 11:37
